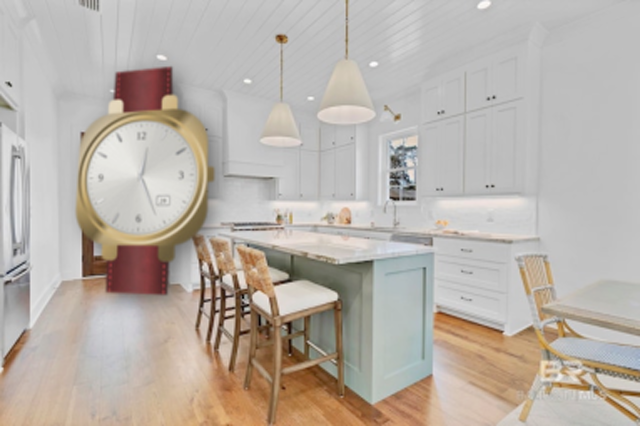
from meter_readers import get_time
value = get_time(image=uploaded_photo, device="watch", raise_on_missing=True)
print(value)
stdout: 12:26
